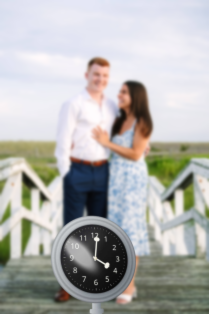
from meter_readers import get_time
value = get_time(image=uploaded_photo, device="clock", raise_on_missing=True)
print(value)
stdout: 4:01
